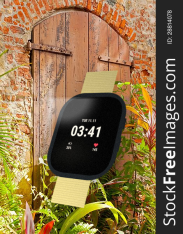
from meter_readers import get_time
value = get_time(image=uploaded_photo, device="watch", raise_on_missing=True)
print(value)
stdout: 3:41
